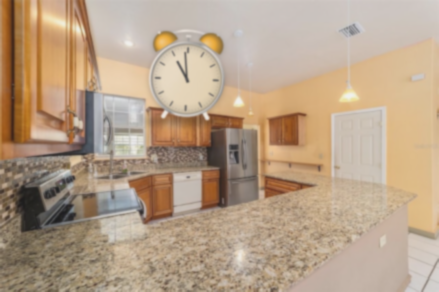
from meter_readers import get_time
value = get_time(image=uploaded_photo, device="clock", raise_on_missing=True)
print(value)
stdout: 10:59
